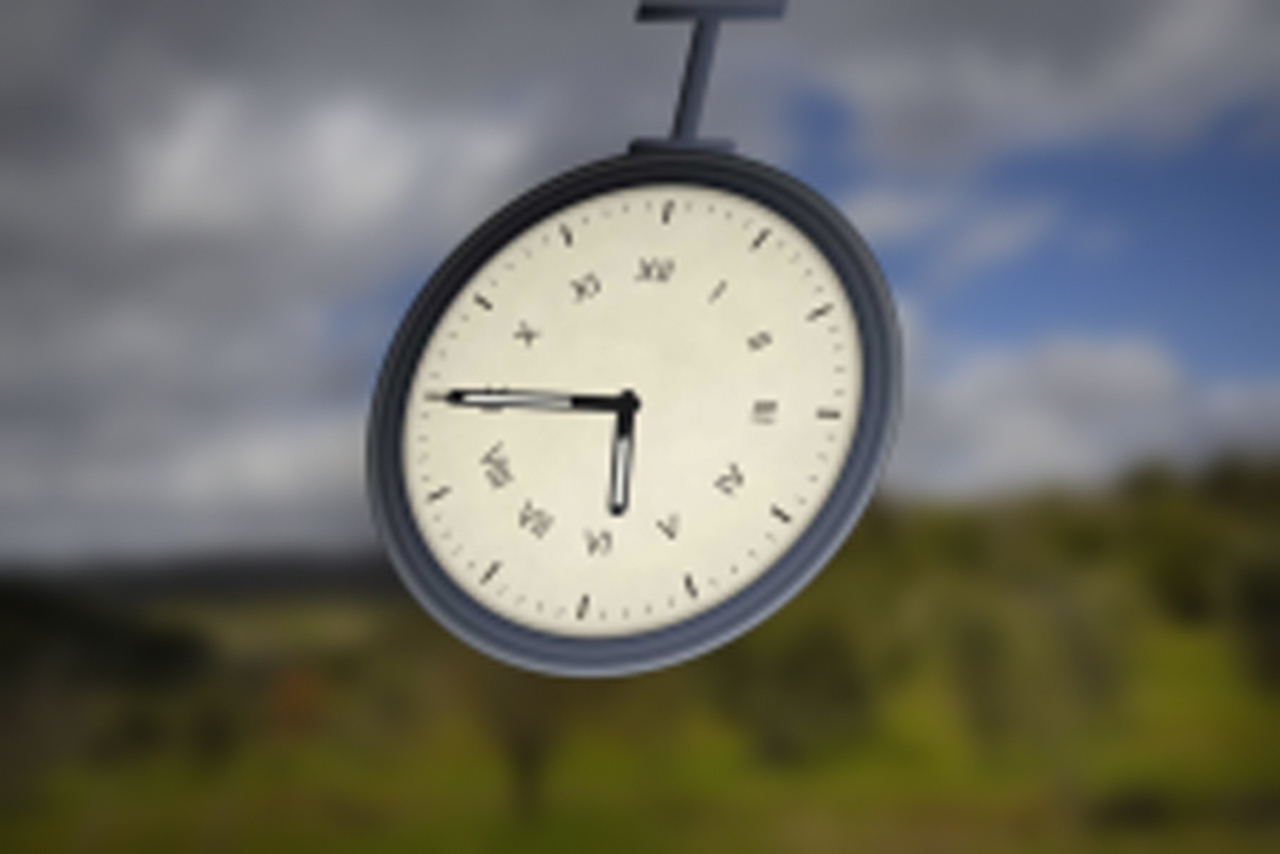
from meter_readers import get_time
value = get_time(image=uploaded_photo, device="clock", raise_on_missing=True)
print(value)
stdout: 5:45
